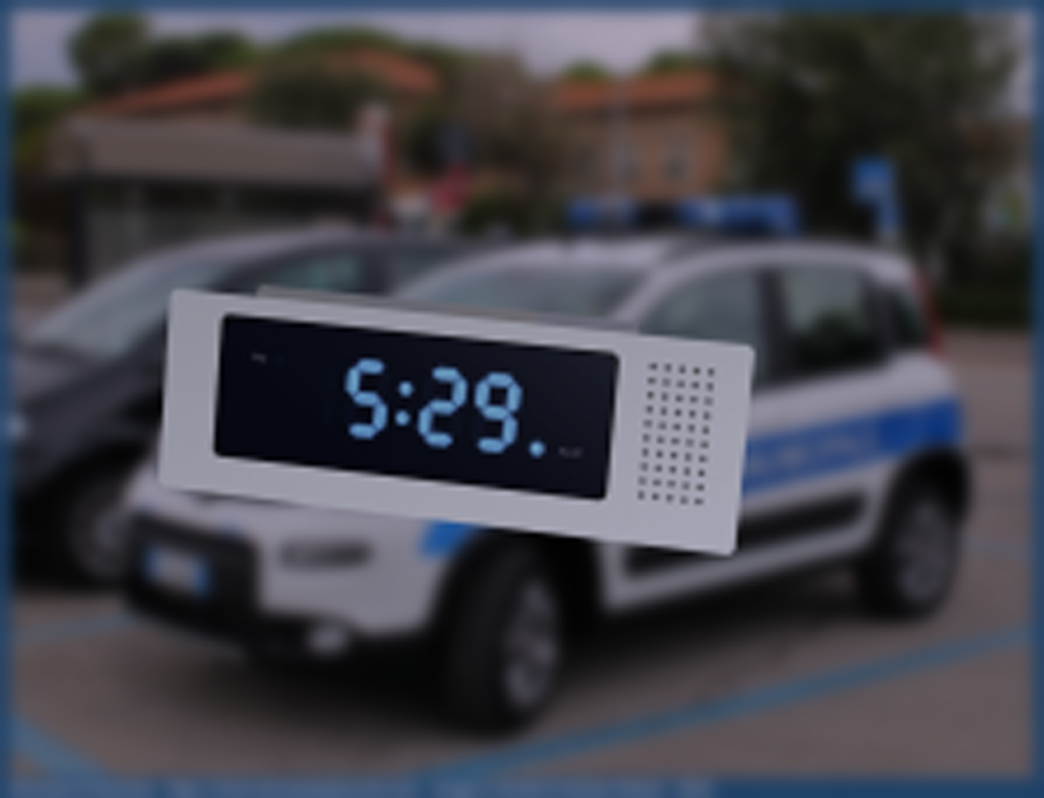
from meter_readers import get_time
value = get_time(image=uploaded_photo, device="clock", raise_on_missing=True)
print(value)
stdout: 5:29
